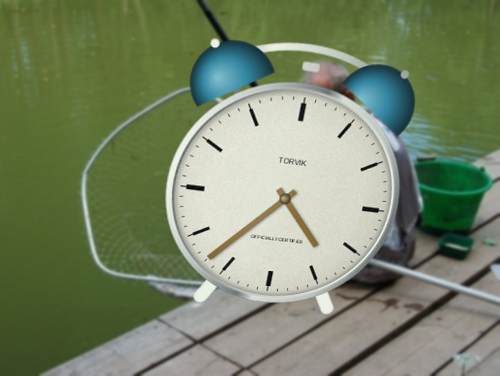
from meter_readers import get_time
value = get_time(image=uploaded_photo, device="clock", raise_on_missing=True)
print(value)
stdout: 4:37
